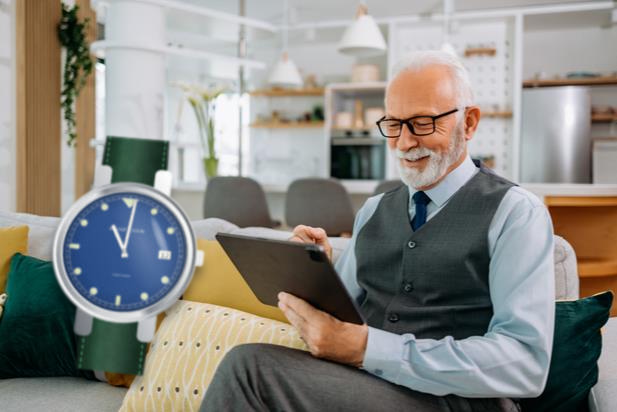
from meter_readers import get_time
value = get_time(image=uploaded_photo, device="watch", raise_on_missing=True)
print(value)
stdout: 11:01
